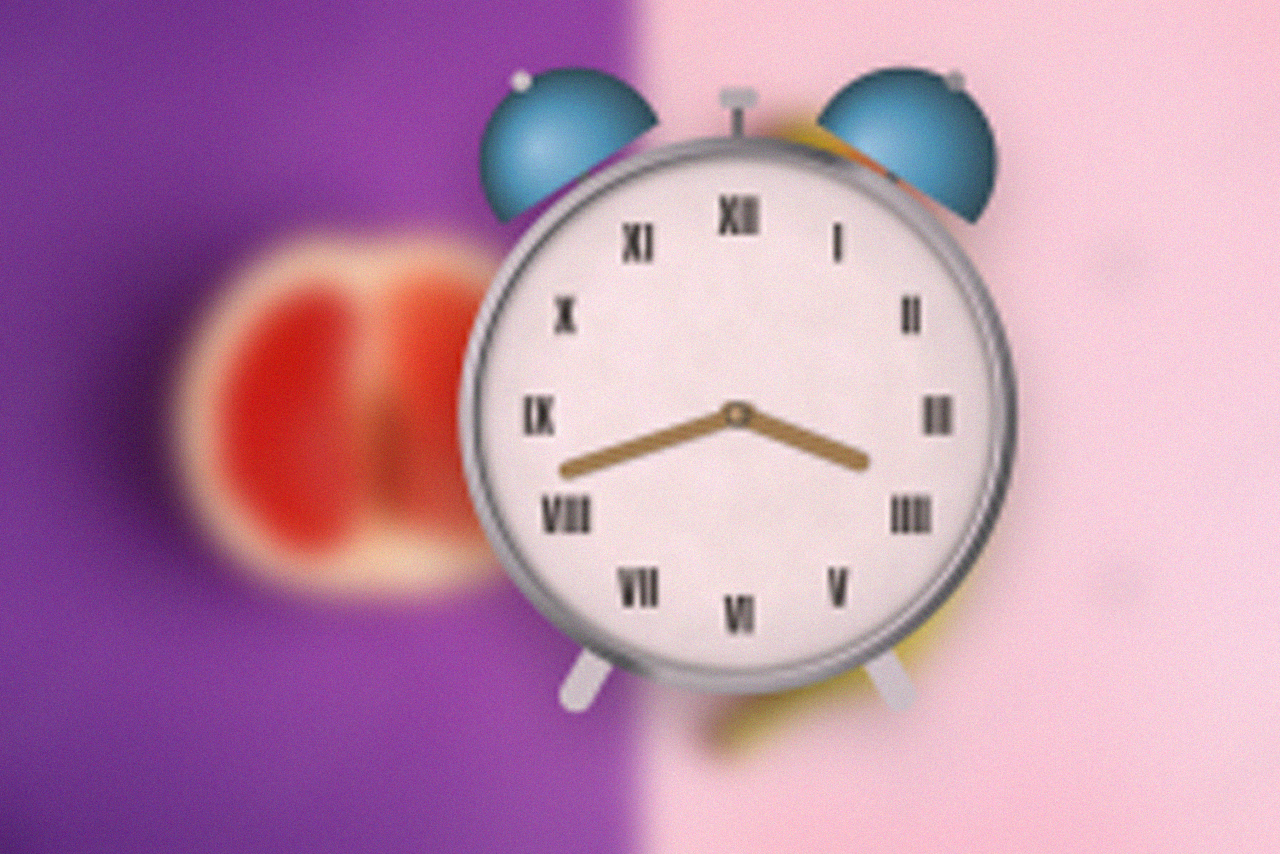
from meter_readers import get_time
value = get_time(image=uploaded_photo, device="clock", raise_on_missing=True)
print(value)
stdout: 3:42
